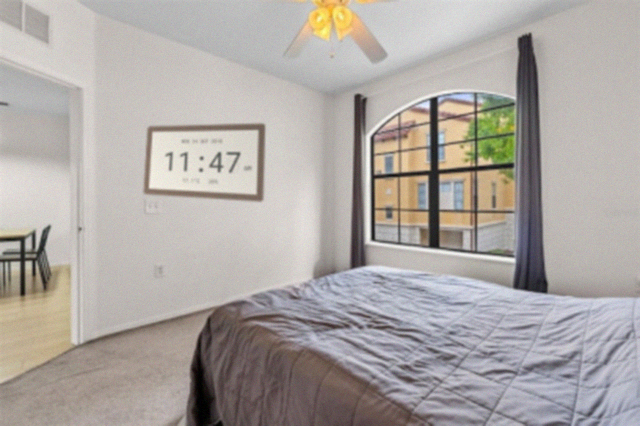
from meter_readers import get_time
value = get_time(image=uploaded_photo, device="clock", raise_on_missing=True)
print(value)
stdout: 11:47
